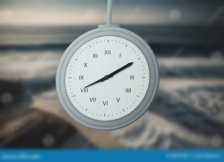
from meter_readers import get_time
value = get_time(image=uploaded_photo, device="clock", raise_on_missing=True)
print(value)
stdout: 8:10
